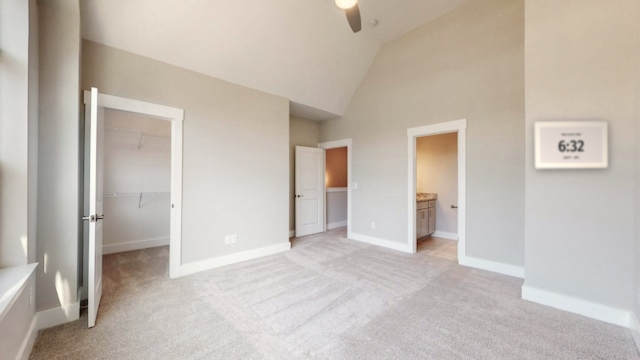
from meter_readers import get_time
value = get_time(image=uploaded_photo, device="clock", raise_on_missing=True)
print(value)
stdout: 6:32
